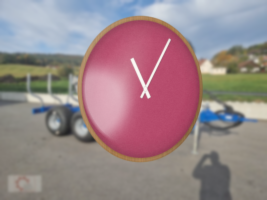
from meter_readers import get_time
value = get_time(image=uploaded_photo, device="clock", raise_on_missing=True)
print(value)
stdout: 11:05
